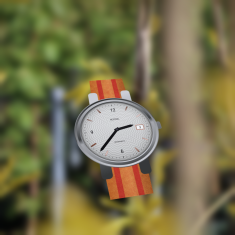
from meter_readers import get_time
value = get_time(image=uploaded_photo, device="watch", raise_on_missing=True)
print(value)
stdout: 2:37
